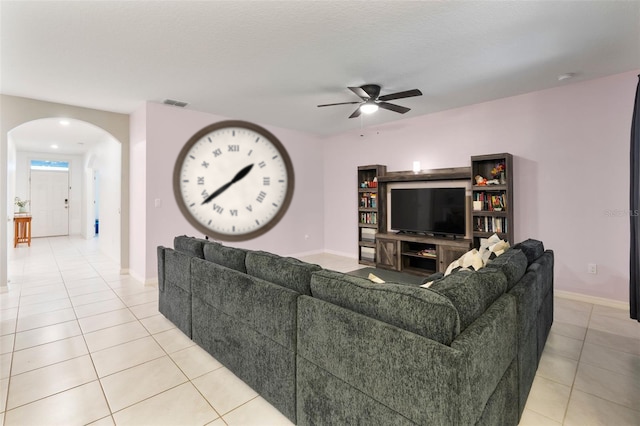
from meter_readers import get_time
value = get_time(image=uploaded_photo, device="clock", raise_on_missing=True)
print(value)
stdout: 1:39
